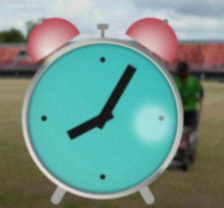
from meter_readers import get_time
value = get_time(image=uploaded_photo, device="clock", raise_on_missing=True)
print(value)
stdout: 8:05
